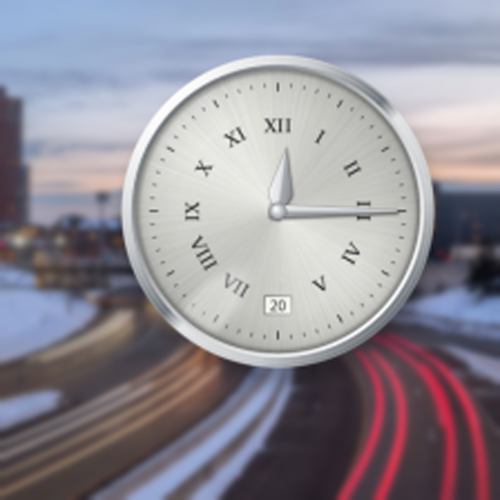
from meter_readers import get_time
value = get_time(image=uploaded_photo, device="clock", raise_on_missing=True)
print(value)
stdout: 12:15
